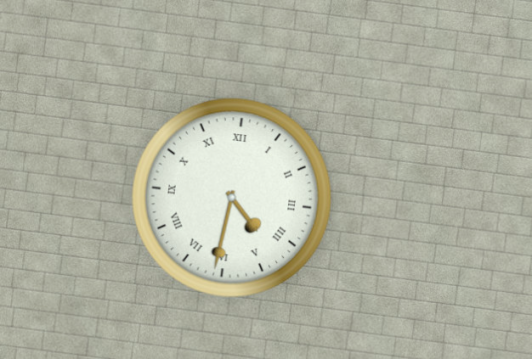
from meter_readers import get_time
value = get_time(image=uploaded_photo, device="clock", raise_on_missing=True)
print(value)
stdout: 4:31
